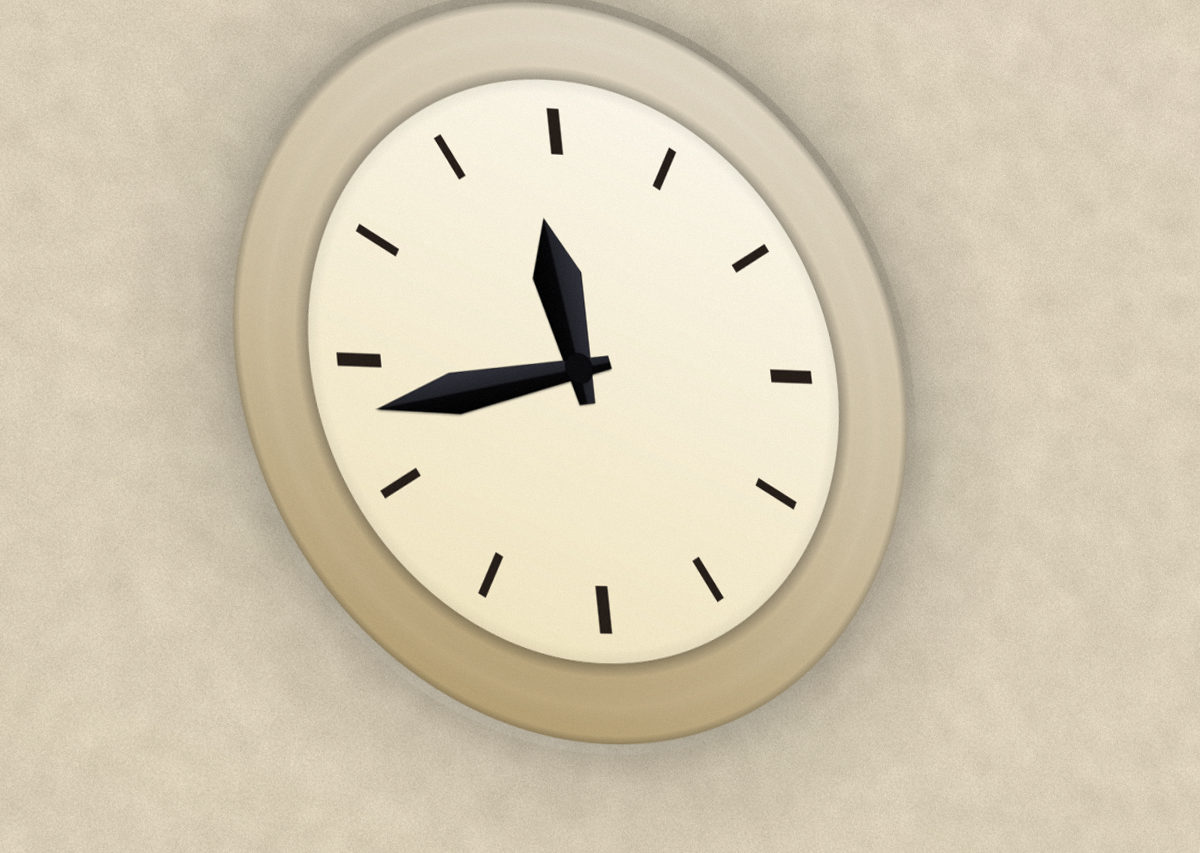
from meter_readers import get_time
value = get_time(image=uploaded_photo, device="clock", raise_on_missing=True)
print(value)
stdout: 11:43
